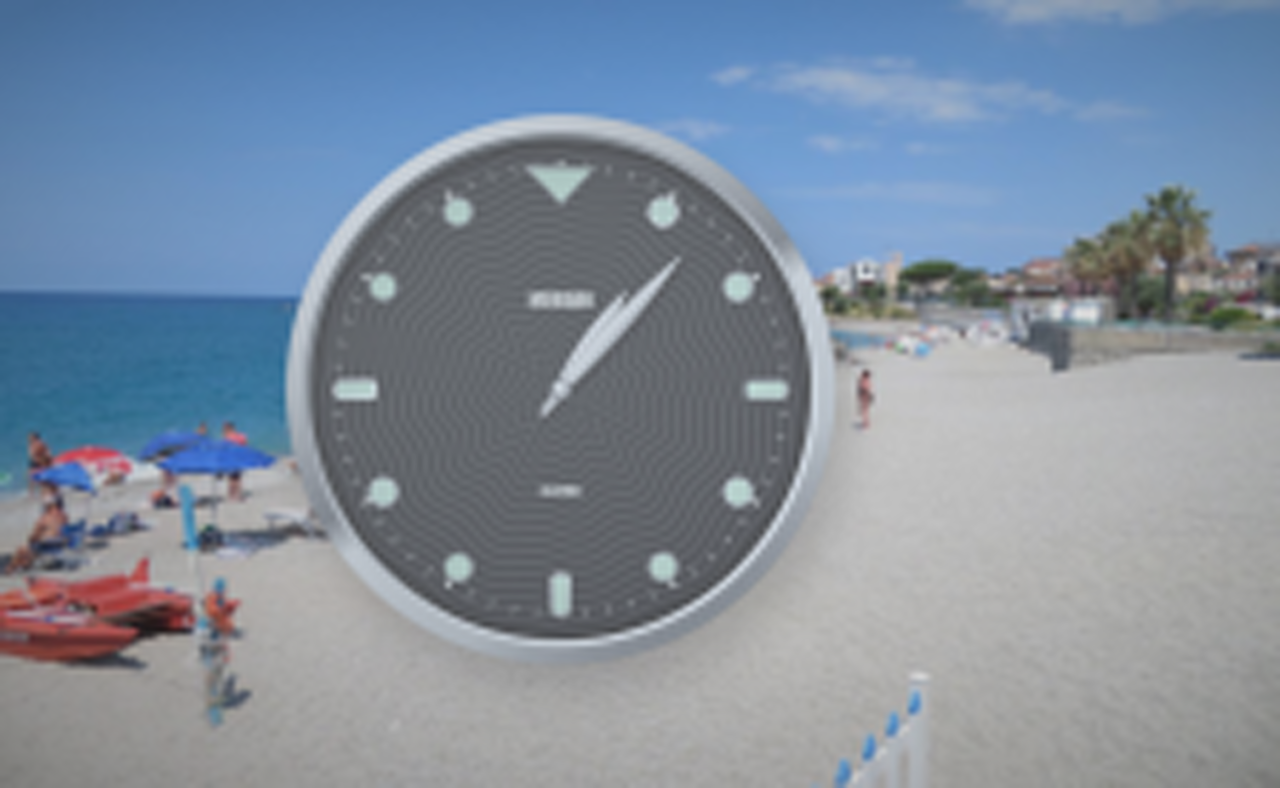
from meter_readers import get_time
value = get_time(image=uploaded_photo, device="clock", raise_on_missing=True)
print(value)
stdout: 1:07
